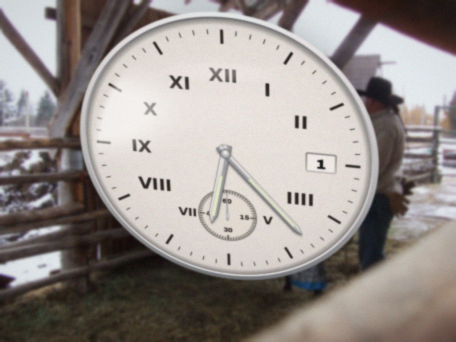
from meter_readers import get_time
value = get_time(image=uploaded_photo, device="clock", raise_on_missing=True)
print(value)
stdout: 6:23
